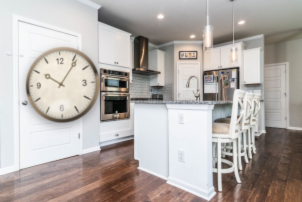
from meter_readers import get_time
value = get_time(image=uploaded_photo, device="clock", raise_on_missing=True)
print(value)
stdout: 10:06
